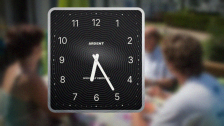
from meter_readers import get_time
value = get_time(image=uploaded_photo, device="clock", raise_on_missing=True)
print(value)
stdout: 6:25
